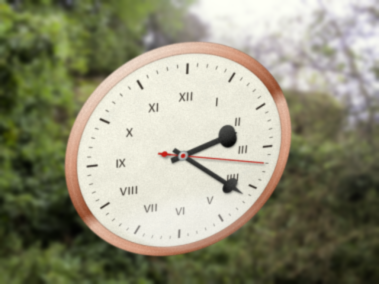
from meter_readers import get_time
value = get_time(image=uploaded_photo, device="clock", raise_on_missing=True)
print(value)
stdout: 2:21:17
